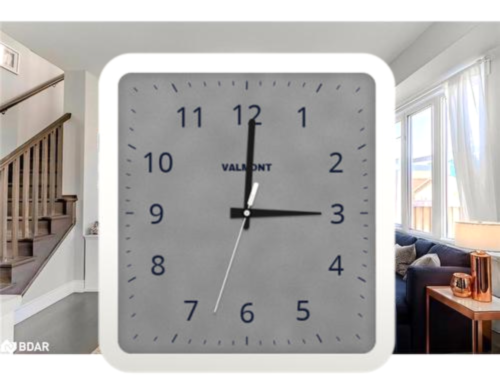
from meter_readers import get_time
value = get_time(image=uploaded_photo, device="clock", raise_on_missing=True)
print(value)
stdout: 3:00:33
